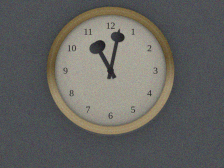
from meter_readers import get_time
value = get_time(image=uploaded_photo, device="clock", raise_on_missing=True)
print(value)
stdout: 11:02
